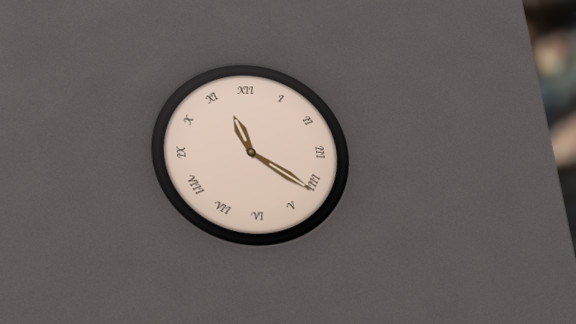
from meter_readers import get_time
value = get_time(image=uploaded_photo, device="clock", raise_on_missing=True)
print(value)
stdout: 11:21
